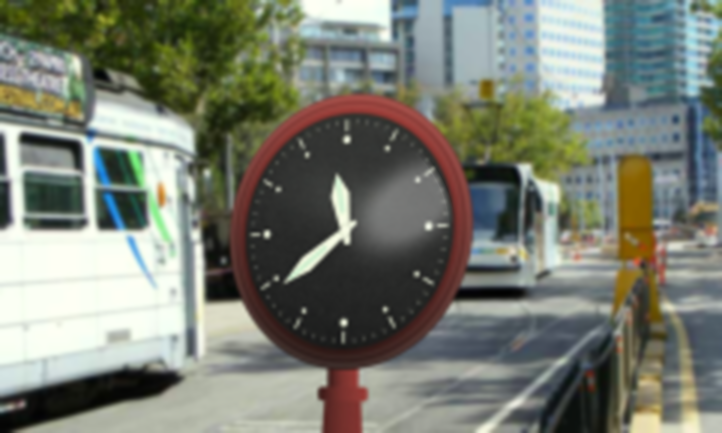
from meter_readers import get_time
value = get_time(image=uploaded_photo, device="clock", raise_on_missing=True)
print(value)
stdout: 11:39
